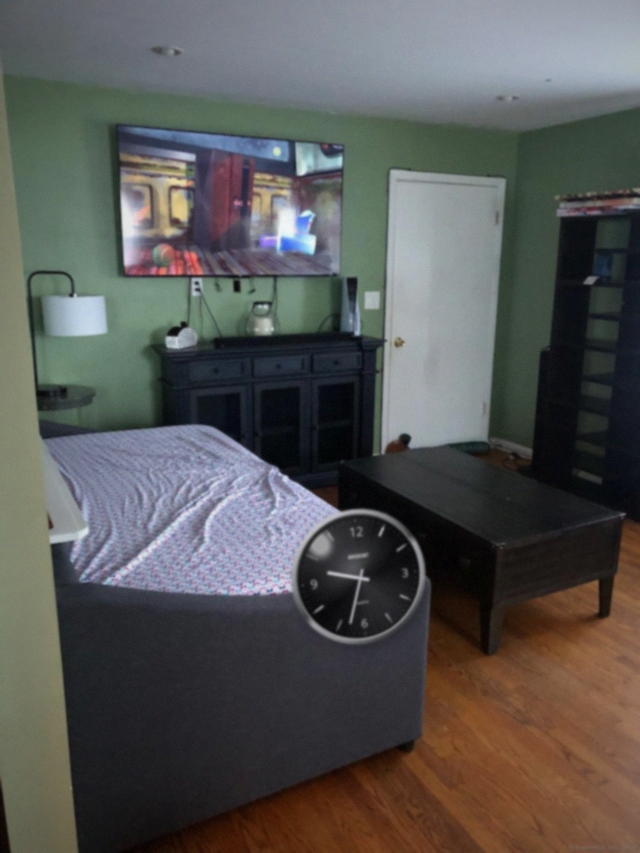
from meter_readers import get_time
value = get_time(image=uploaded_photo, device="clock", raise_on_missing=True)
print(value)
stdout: 9:33
